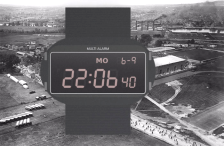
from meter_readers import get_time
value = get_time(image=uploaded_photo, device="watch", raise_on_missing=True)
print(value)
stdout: 22:06:40
